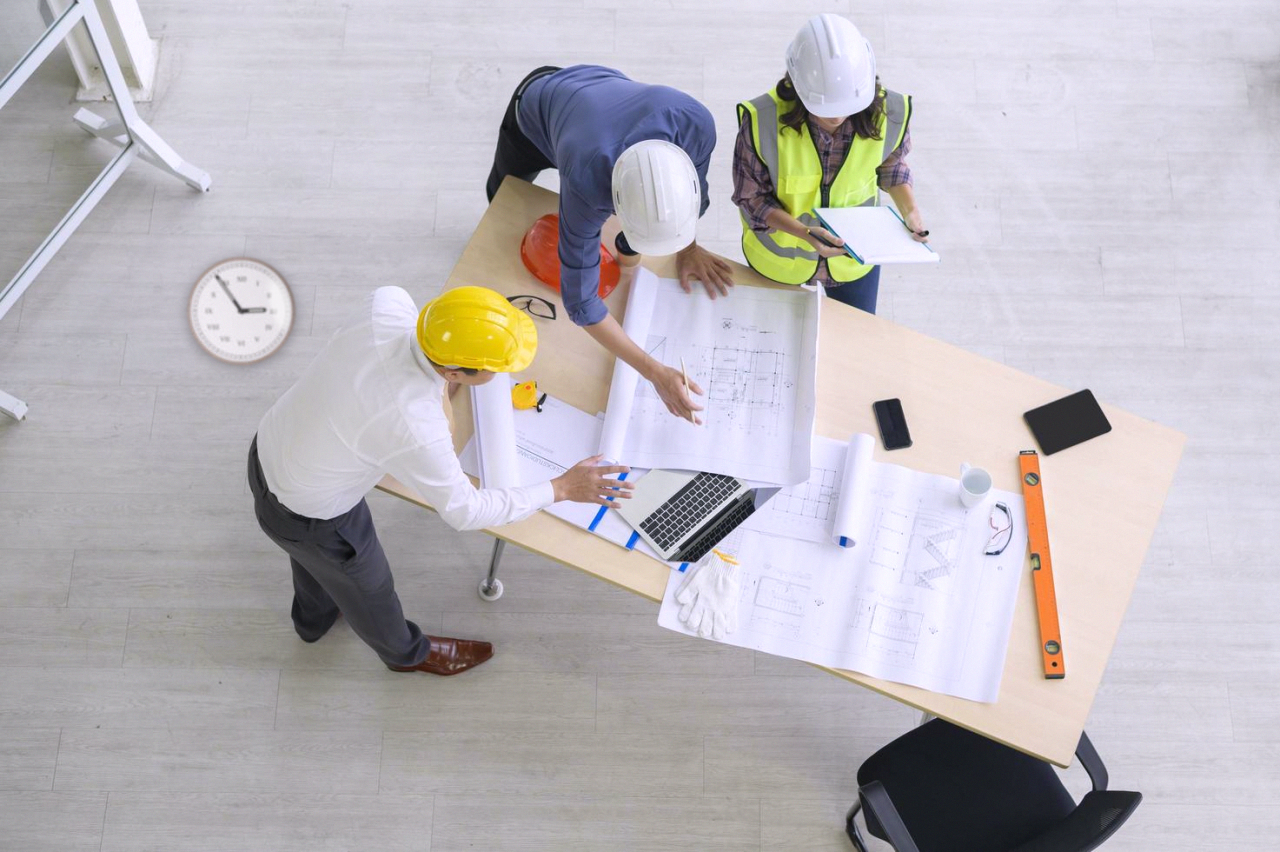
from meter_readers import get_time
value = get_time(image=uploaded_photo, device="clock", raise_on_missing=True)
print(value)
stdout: 2:54
